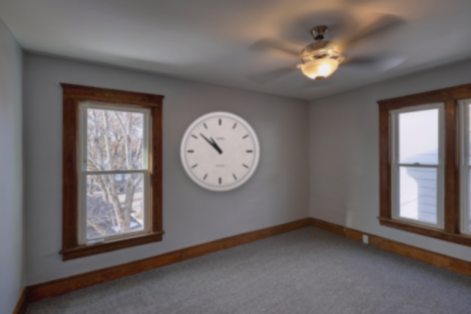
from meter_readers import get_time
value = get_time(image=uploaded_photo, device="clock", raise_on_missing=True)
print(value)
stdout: 10:52
